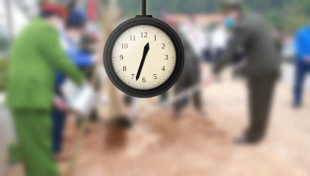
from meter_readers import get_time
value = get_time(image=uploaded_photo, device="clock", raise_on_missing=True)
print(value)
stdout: 12:33
